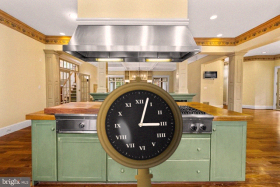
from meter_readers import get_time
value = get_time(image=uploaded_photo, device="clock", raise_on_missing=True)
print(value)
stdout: 3:03
